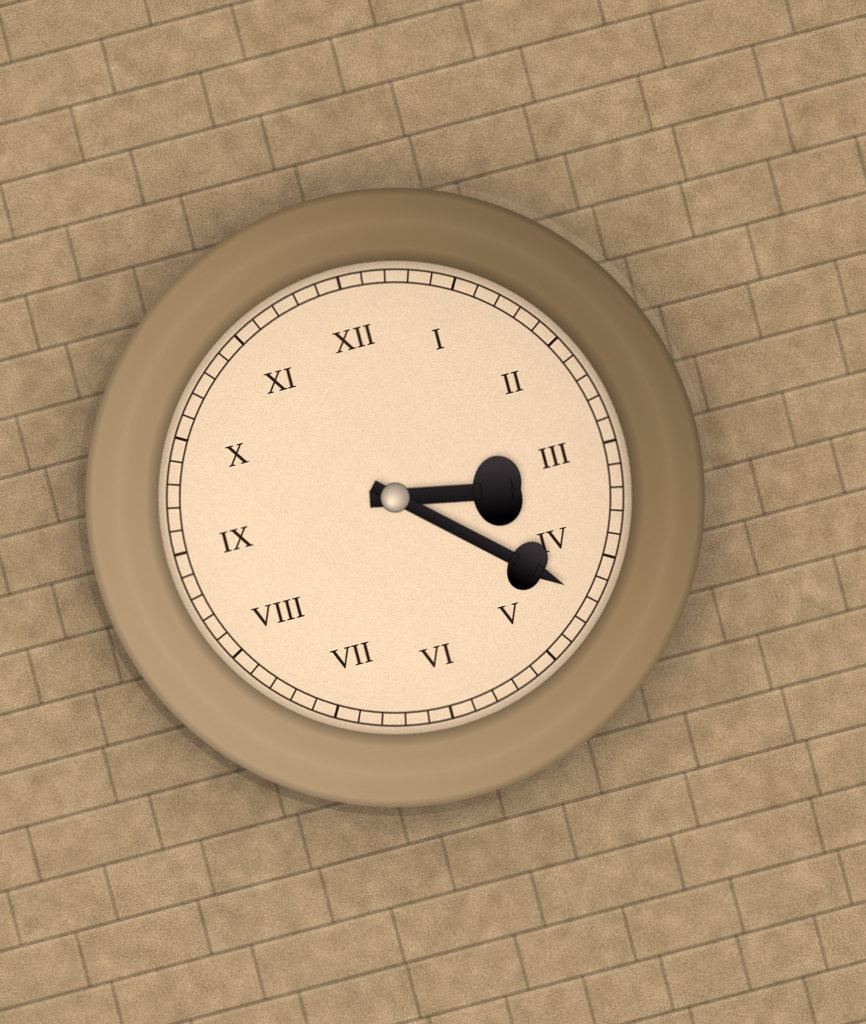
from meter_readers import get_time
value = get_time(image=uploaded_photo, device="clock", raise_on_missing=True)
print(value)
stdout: 3:22
